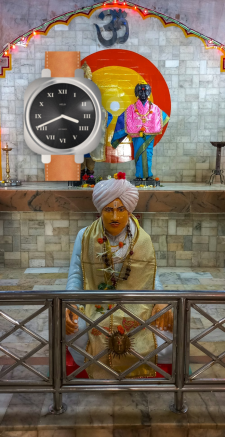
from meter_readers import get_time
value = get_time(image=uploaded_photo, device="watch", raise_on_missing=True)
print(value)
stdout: 3:41
